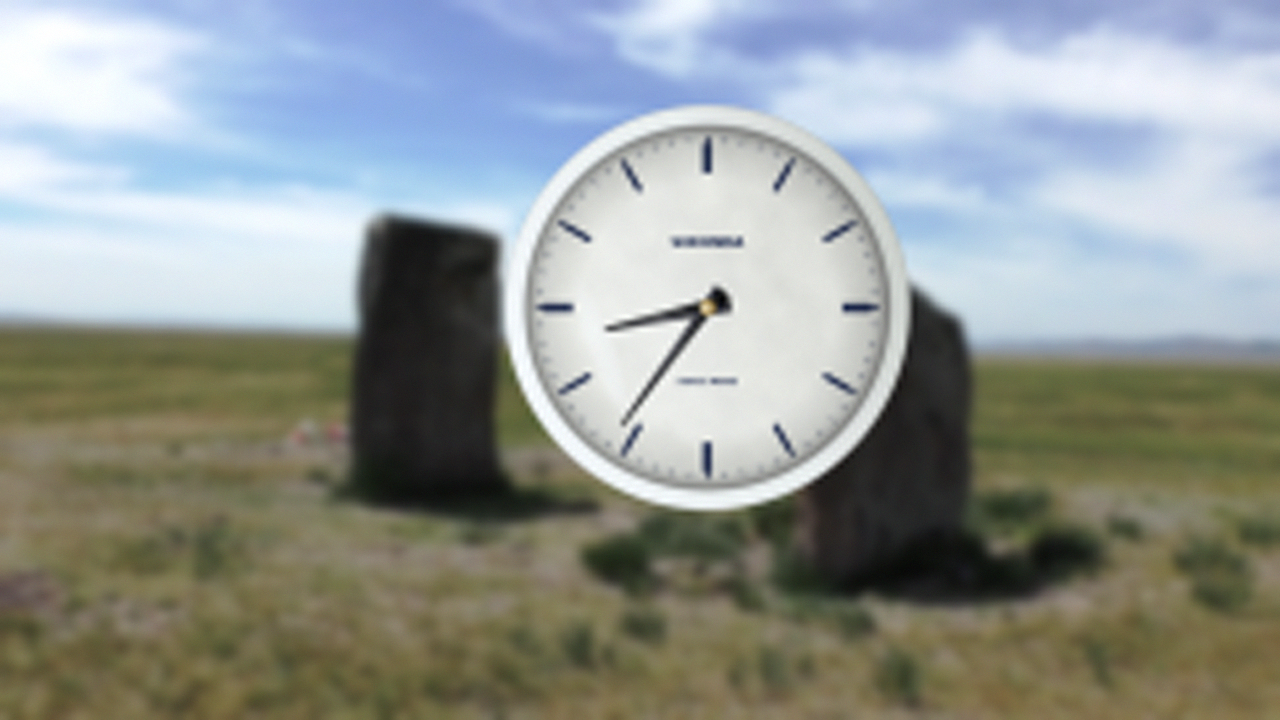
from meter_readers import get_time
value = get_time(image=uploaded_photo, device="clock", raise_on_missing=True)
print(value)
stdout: 8:36
